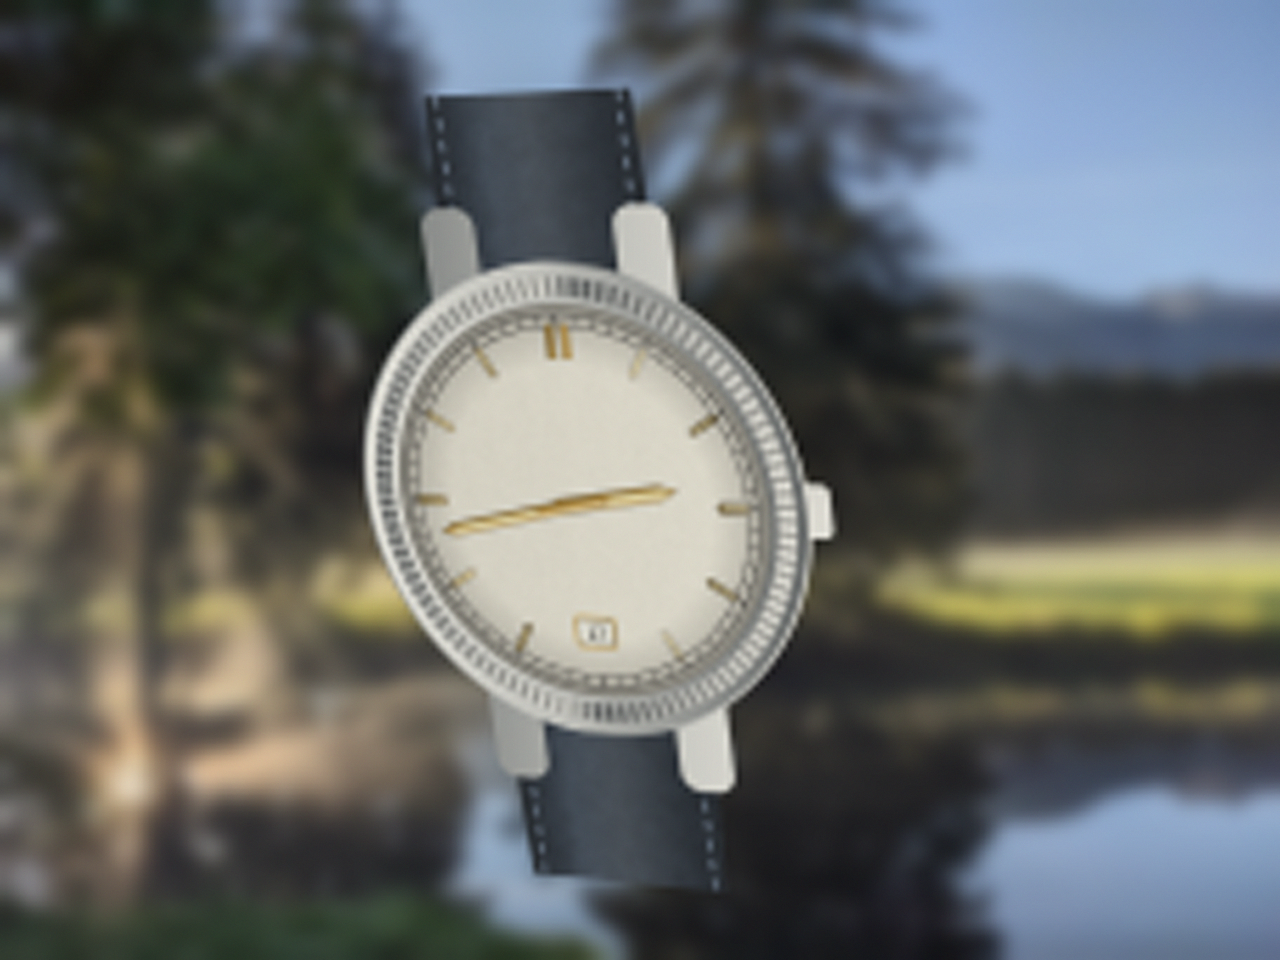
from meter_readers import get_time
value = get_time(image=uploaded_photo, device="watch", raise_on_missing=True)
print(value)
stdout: 2:43
